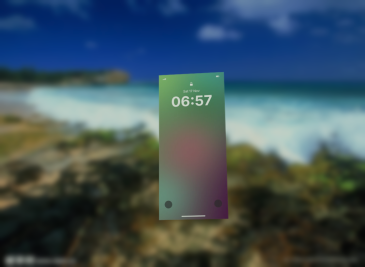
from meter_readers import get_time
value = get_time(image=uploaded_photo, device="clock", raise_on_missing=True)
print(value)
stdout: 6:57
